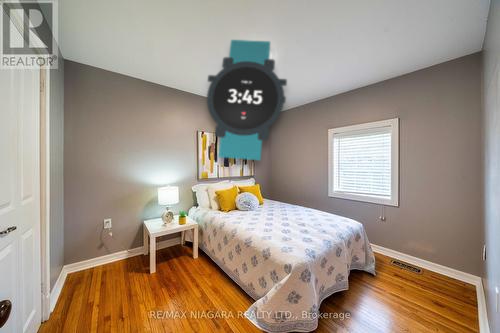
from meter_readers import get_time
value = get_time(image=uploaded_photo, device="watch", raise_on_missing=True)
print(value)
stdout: 3:45
